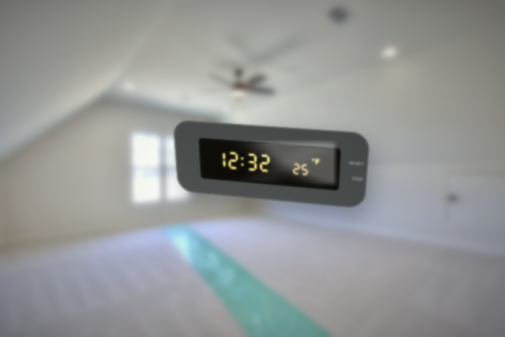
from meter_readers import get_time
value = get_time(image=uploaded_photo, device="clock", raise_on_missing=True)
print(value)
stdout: 12:32
